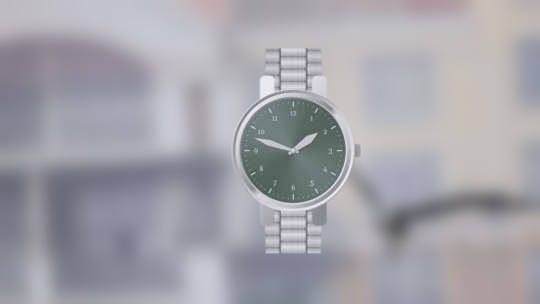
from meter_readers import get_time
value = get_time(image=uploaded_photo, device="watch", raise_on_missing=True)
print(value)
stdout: 1:48
